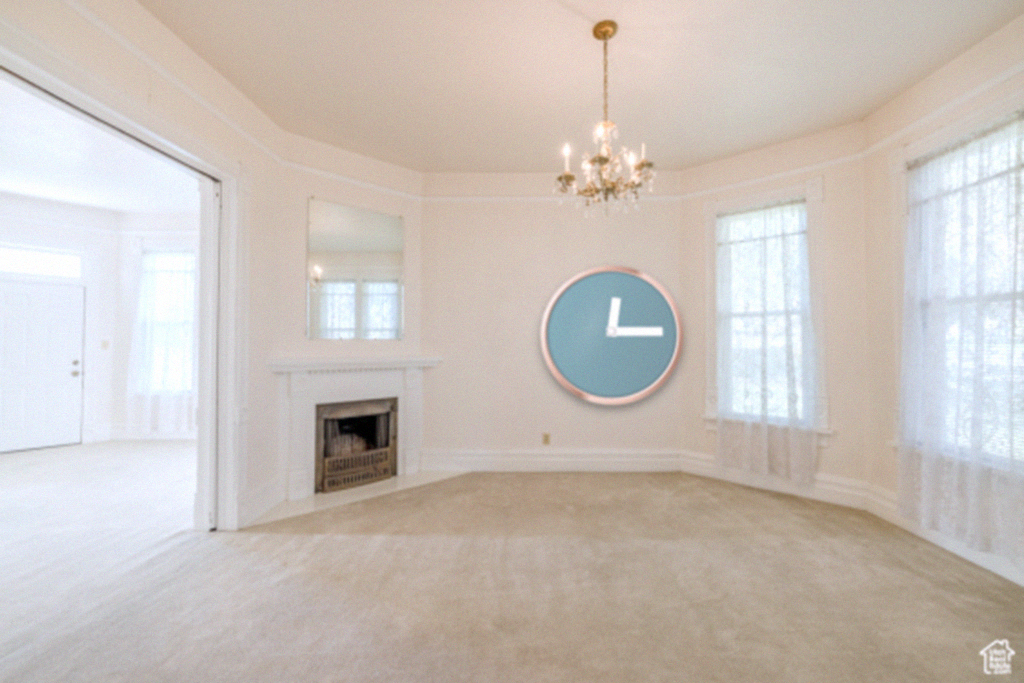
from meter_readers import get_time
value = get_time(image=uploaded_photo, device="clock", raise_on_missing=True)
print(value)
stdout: 12:15
